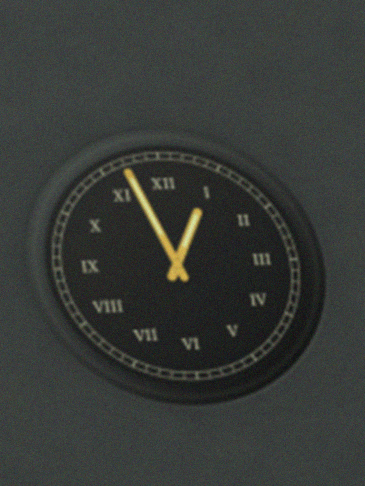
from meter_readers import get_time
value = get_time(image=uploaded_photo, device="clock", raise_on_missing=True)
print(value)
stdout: 12:57
